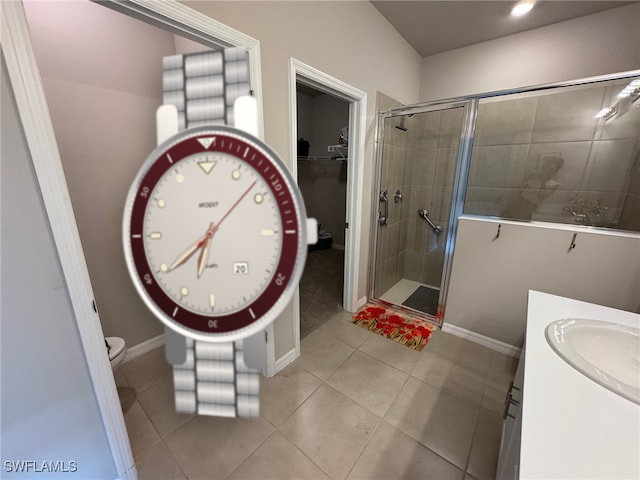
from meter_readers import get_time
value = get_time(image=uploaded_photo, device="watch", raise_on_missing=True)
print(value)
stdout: 6:39:08
